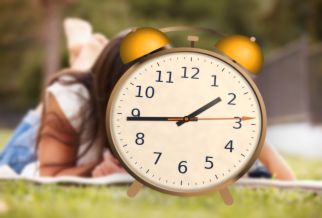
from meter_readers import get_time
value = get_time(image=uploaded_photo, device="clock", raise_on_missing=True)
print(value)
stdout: 1:44:14
